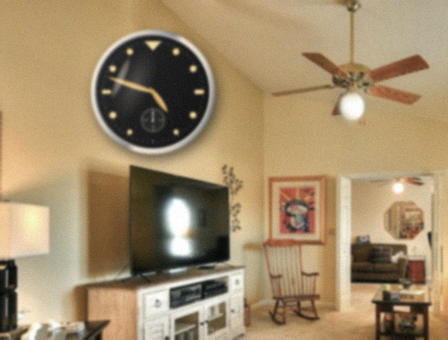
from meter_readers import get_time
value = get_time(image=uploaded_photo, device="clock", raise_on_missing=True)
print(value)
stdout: 4:48
